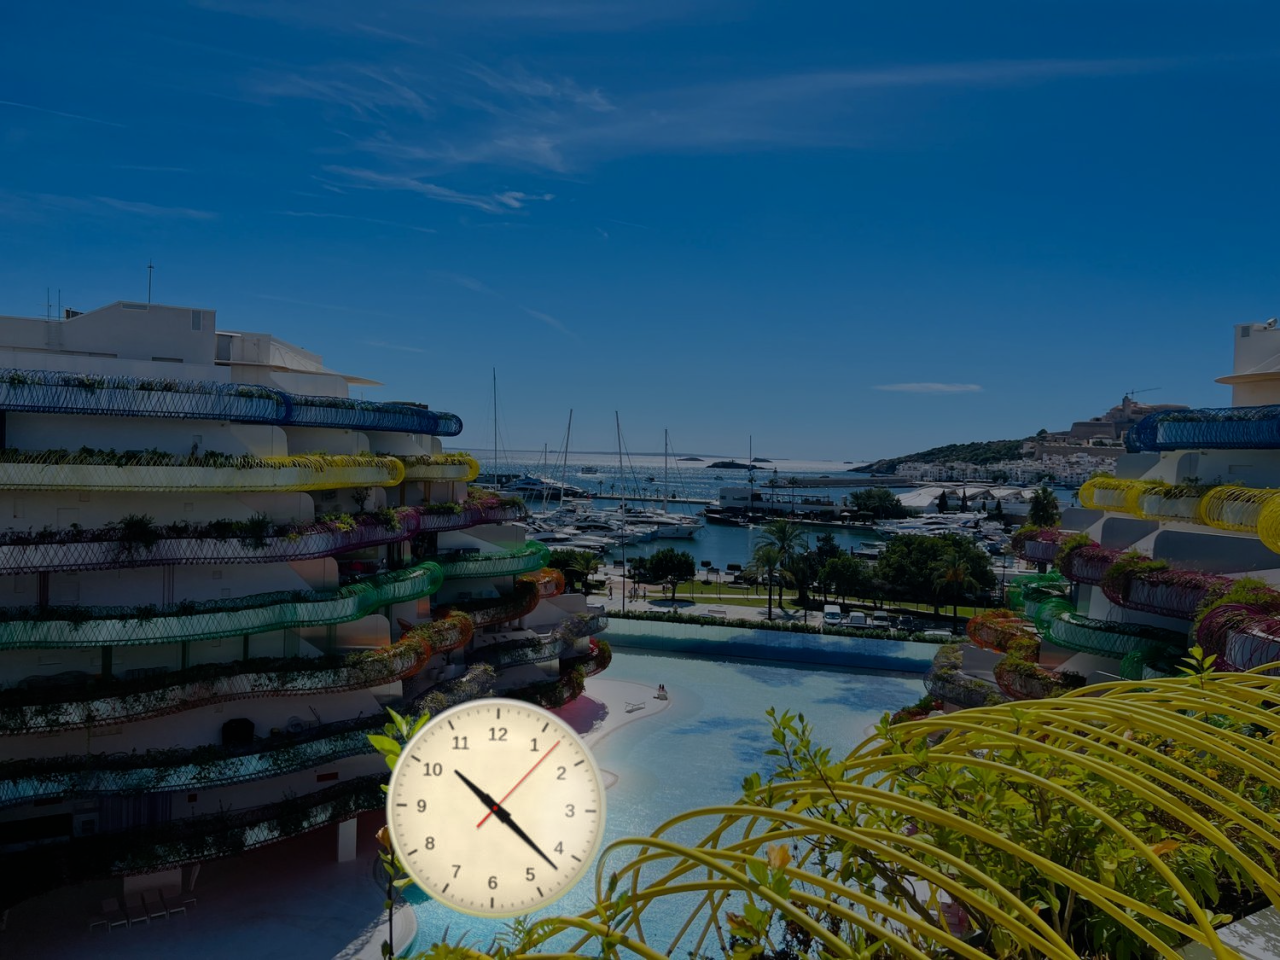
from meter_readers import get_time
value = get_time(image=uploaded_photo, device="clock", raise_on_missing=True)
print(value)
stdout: 10:22:07
